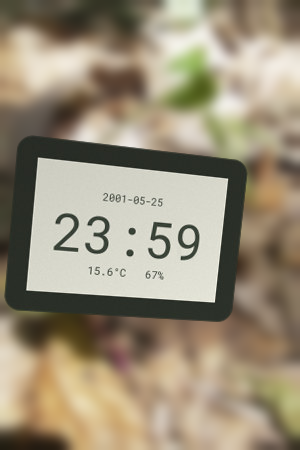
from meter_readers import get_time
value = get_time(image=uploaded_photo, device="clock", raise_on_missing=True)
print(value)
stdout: 23:59
